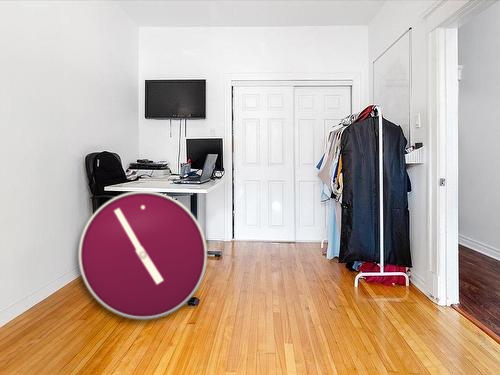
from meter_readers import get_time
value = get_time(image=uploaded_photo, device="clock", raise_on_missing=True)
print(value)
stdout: 4:55
